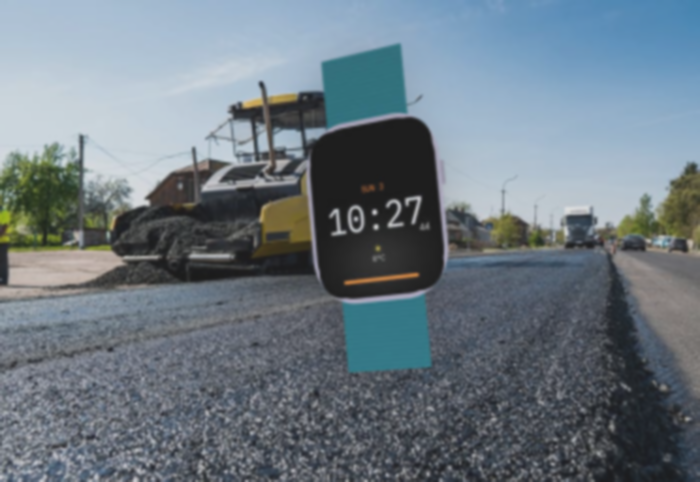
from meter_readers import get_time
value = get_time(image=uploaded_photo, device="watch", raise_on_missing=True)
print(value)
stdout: 10:27
